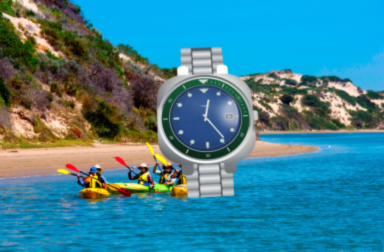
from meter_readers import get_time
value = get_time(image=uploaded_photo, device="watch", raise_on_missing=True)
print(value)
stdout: 12:24
